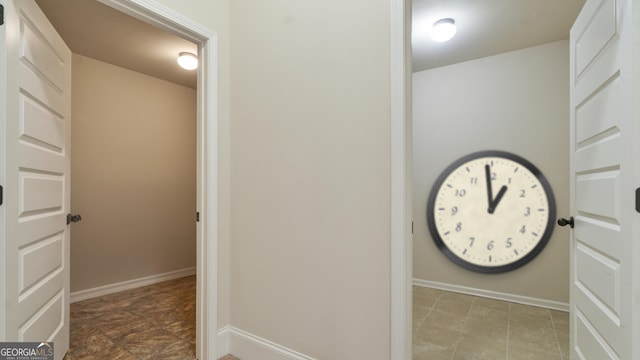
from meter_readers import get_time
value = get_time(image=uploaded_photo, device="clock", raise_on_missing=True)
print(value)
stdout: 12:59
